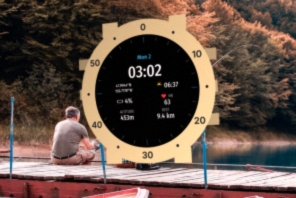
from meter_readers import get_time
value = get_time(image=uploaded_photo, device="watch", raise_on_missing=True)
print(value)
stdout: 3:02
